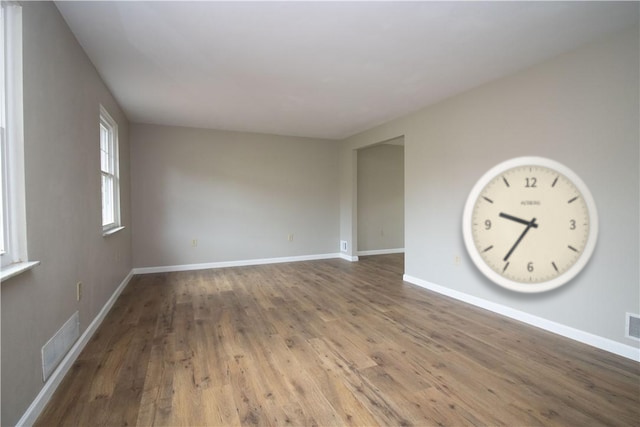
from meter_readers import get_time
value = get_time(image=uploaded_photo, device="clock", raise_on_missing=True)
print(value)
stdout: 9:36
